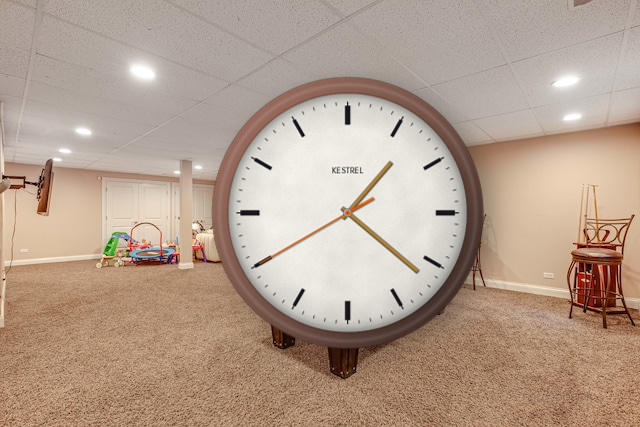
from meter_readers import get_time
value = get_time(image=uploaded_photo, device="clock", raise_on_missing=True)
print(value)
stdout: 1:21:40
